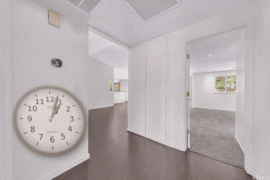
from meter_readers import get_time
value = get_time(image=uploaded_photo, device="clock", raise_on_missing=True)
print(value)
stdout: 1:03
